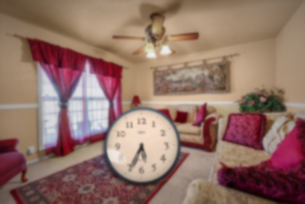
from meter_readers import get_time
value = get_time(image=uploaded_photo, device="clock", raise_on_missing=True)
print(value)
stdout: 5:34
